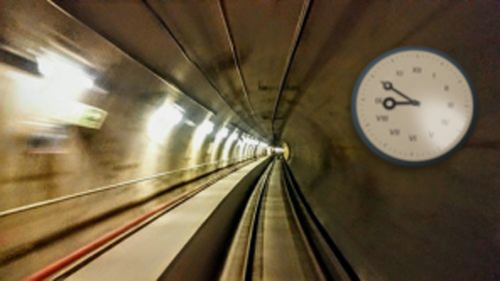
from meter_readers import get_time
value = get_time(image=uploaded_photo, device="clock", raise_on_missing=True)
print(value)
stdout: 8:50
